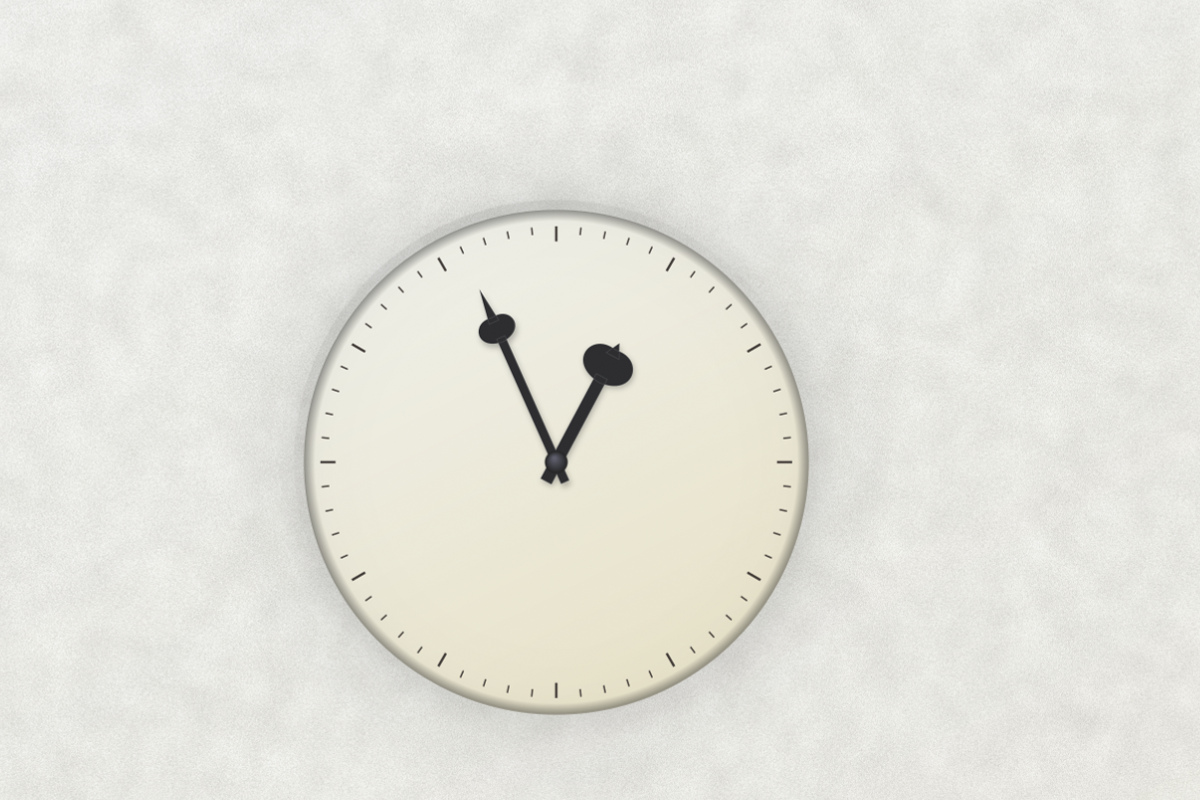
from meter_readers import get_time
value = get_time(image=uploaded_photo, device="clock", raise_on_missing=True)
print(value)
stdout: 12:56
